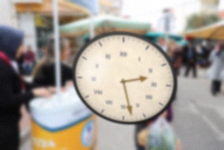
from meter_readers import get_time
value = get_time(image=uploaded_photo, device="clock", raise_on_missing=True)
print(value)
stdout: 2:28
